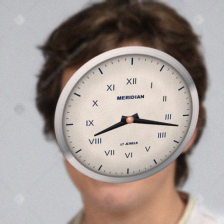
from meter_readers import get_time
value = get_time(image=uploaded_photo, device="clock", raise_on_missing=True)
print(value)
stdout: 8:17
